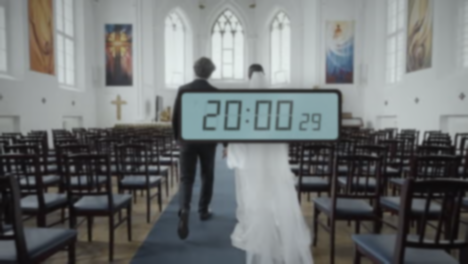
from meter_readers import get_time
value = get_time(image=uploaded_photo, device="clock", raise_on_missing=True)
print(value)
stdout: 20:00:29
